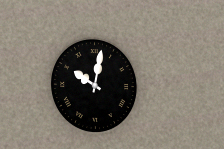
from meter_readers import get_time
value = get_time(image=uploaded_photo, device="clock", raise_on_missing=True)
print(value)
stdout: 10:02
